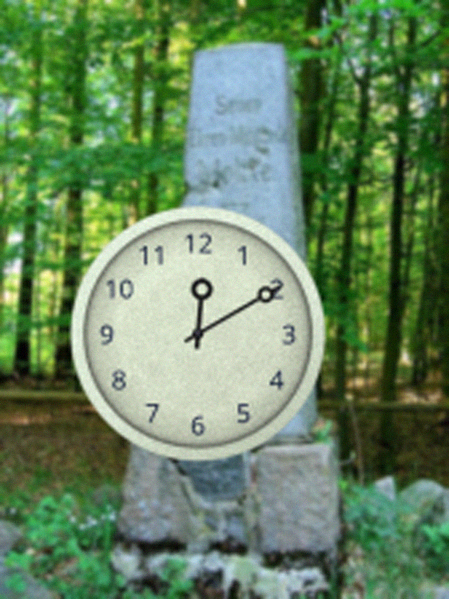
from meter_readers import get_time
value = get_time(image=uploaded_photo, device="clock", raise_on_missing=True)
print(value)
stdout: 12:10
